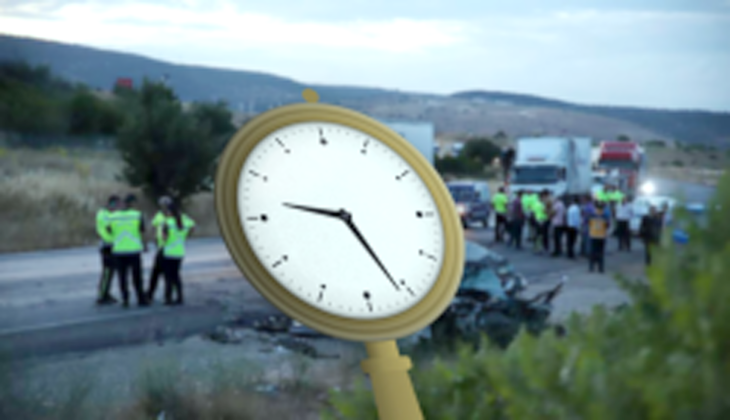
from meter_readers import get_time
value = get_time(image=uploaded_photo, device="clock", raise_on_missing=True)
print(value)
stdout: 9:26
